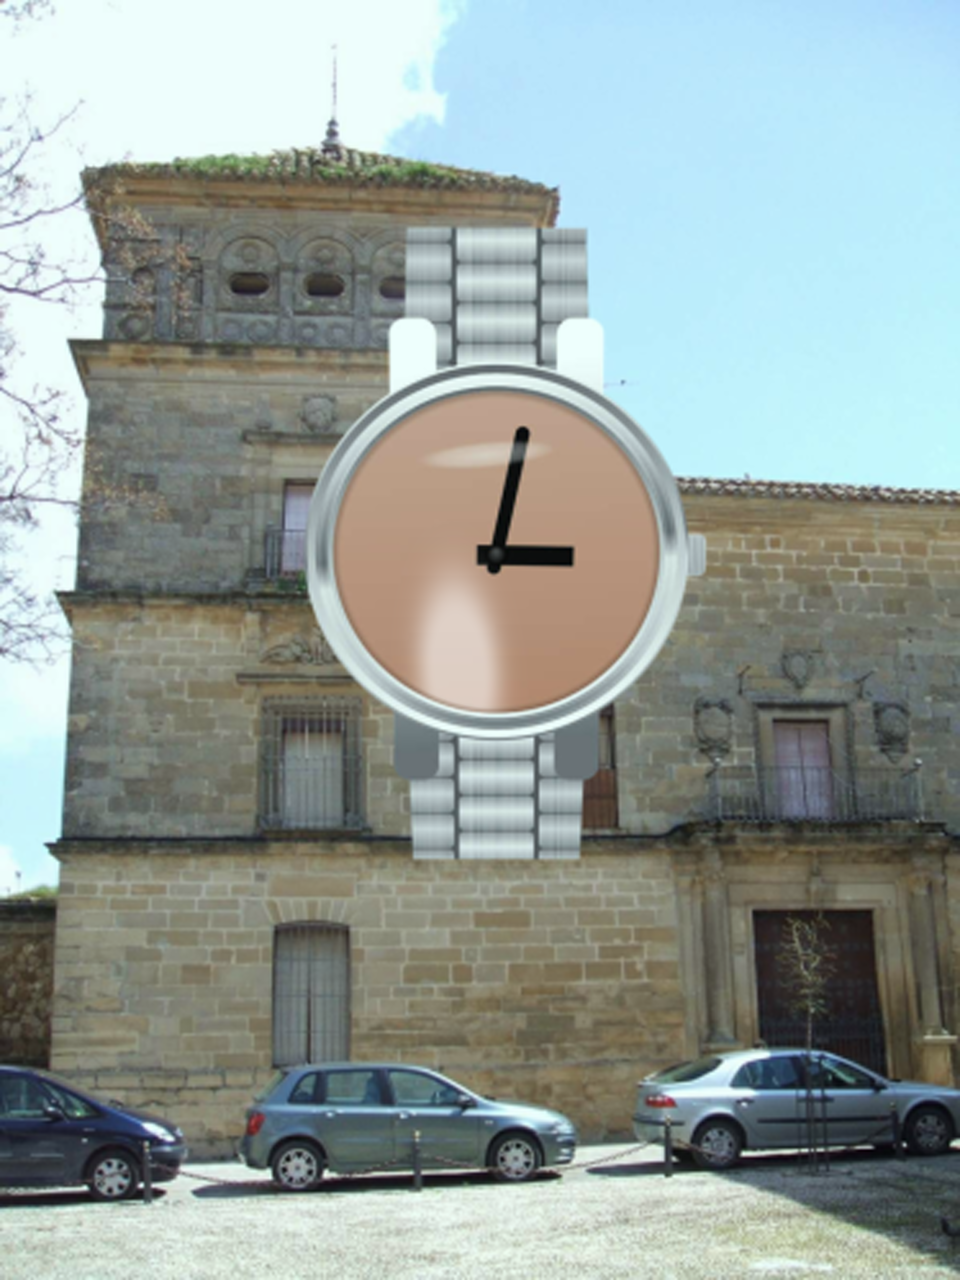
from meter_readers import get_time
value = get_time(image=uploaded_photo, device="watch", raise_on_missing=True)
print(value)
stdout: 3:02
